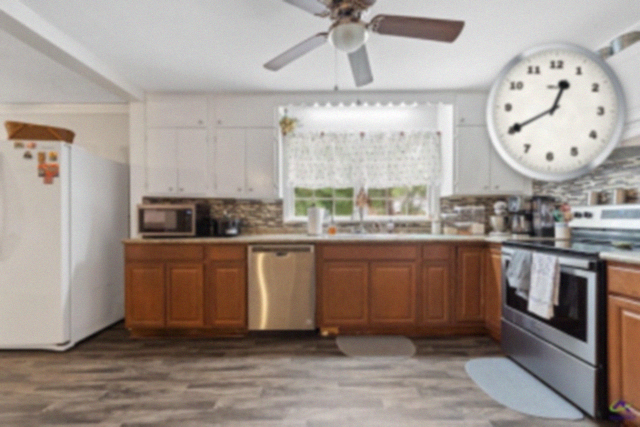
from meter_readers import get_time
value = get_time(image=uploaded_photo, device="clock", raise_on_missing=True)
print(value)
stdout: 12:40
